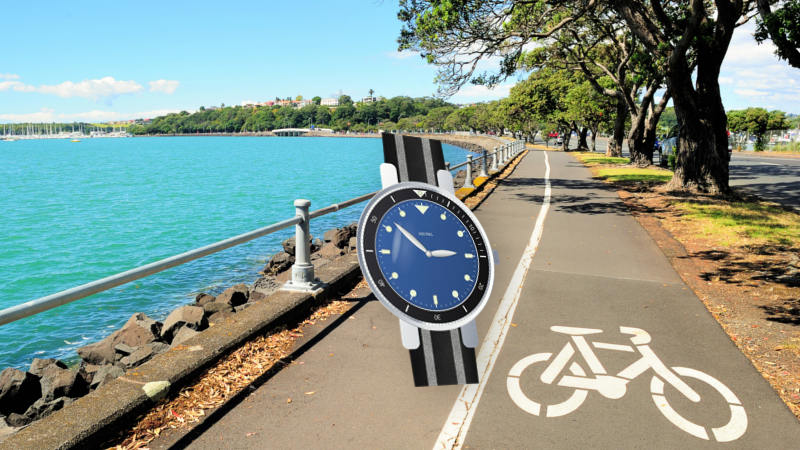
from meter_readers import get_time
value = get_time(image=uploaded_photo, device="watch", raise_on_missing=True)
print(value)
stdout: 2:52
